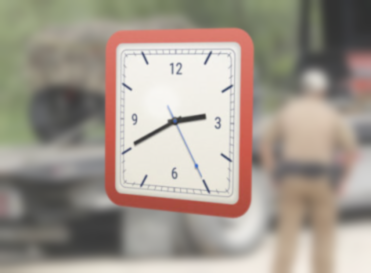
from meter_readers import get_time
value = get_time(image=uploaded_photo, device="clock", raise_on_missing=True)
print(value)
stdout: 2:40:25
